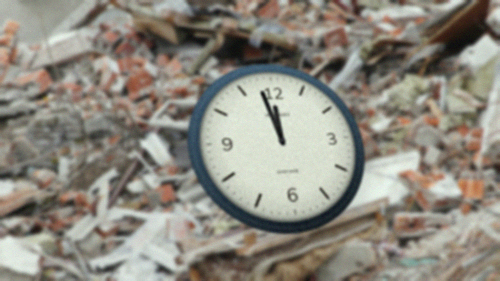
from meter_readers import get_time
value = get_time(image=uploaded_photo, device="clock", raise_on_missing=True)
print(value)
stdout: 11:58
